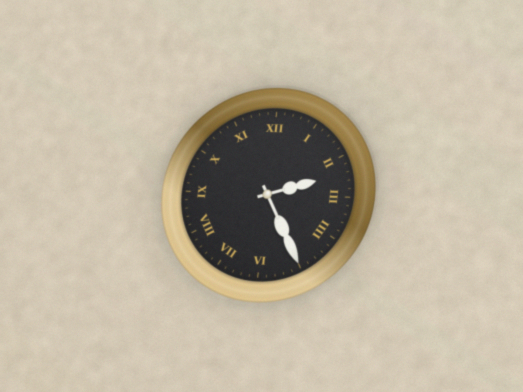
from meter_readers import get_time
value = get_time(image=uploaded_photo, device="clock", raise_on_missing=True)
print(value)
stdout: 2:25
